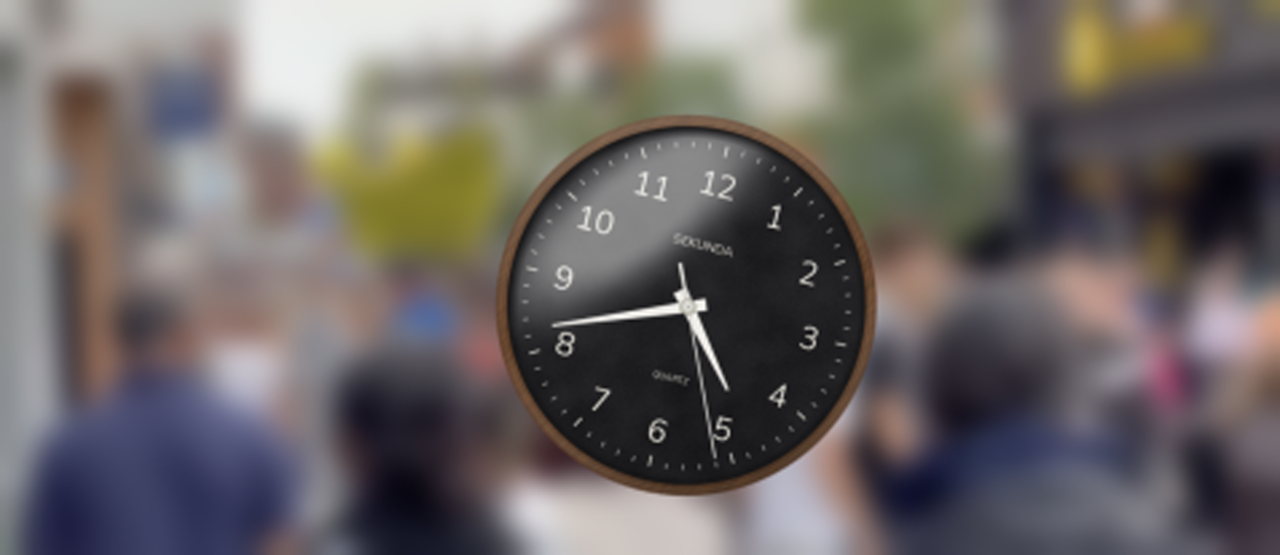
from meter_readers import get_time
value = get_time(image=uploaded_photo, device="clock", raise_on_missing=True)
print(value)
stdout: 4:41:26
